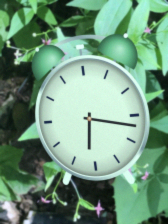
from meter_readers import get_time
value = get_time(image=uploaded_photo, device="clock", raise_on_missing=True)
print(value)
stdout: 6:17
